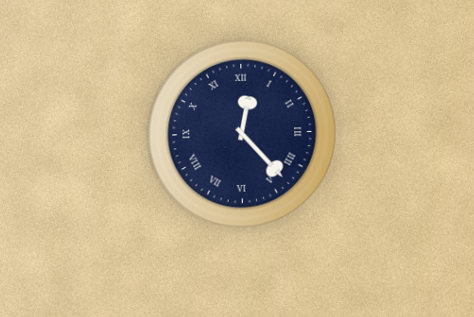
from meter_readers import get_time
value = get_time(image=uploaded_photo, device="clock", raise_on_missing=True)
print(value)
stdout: 12:23
